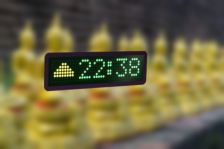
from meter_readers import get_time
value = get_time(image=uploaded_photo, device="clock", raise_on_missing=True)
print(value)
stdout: 22:38
